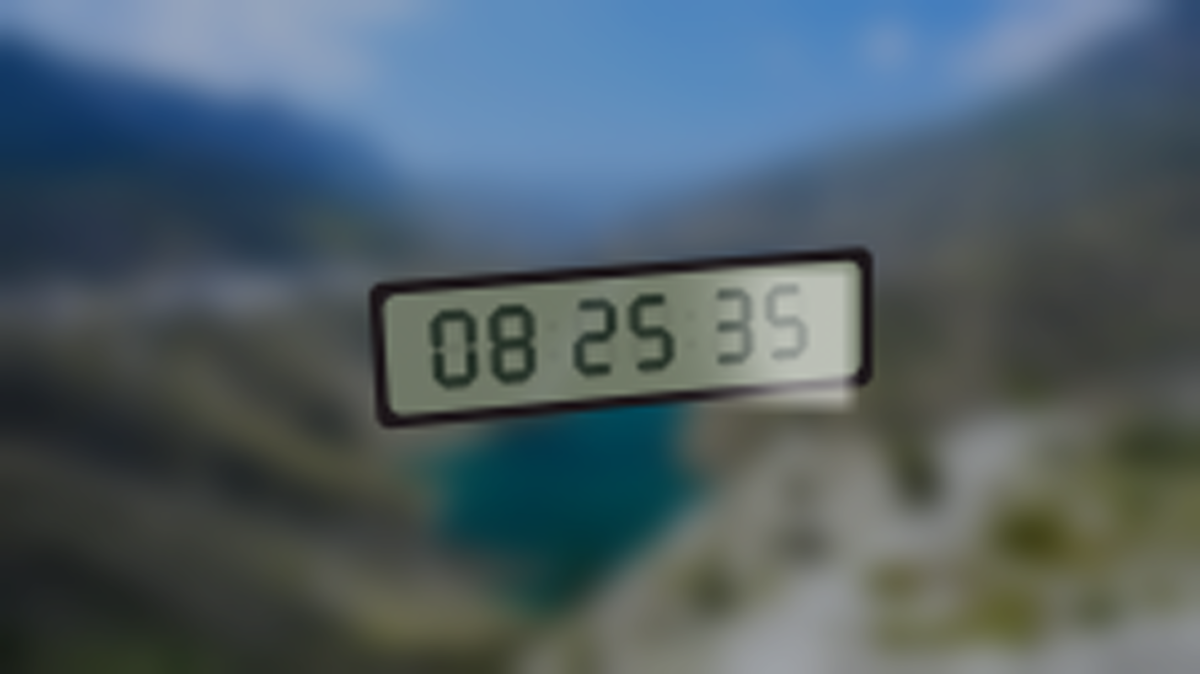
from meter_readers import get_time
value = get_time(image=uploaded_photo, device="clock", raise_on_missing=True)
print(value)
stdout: 8:25:35
